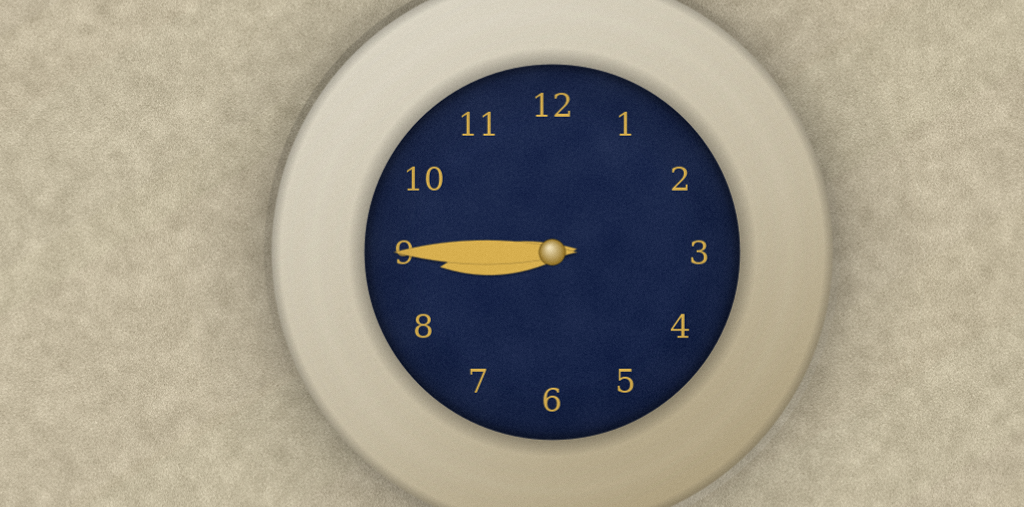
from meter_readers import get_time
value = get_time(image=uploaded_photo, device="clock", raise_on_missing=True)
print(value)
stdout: 8:45
